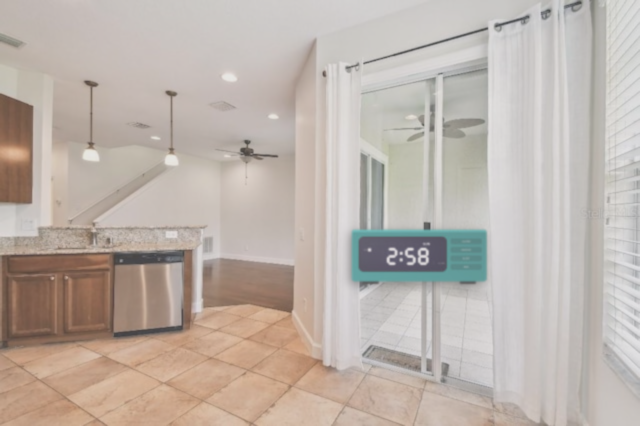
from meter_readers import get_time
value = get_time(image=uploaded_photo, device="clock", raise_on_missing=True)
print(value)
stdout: 2:58
